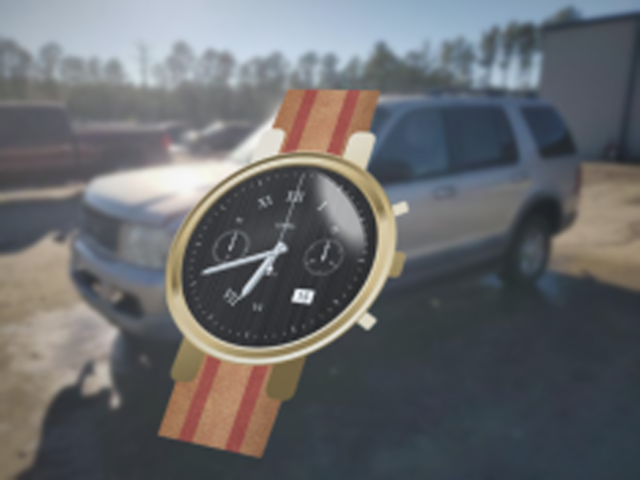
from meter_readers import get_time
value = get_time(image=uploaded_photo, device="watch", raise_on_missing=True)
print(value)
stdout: 6:41
